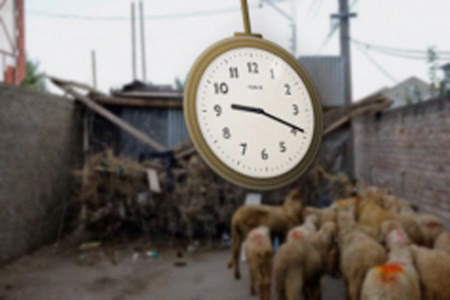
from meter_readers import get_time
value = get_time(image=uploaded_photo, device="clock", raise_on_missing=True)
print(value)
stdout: 9:19
